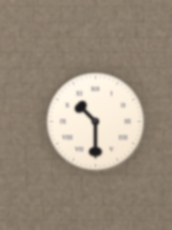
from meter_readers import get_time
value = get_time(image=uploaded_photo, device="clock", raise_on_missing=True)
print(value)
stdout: 10:30
